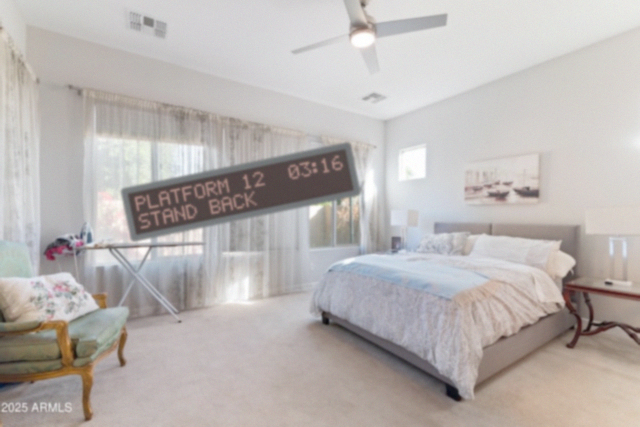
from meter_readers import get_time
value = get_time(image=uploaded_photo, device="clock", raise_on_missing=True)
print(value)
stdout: 3:16
